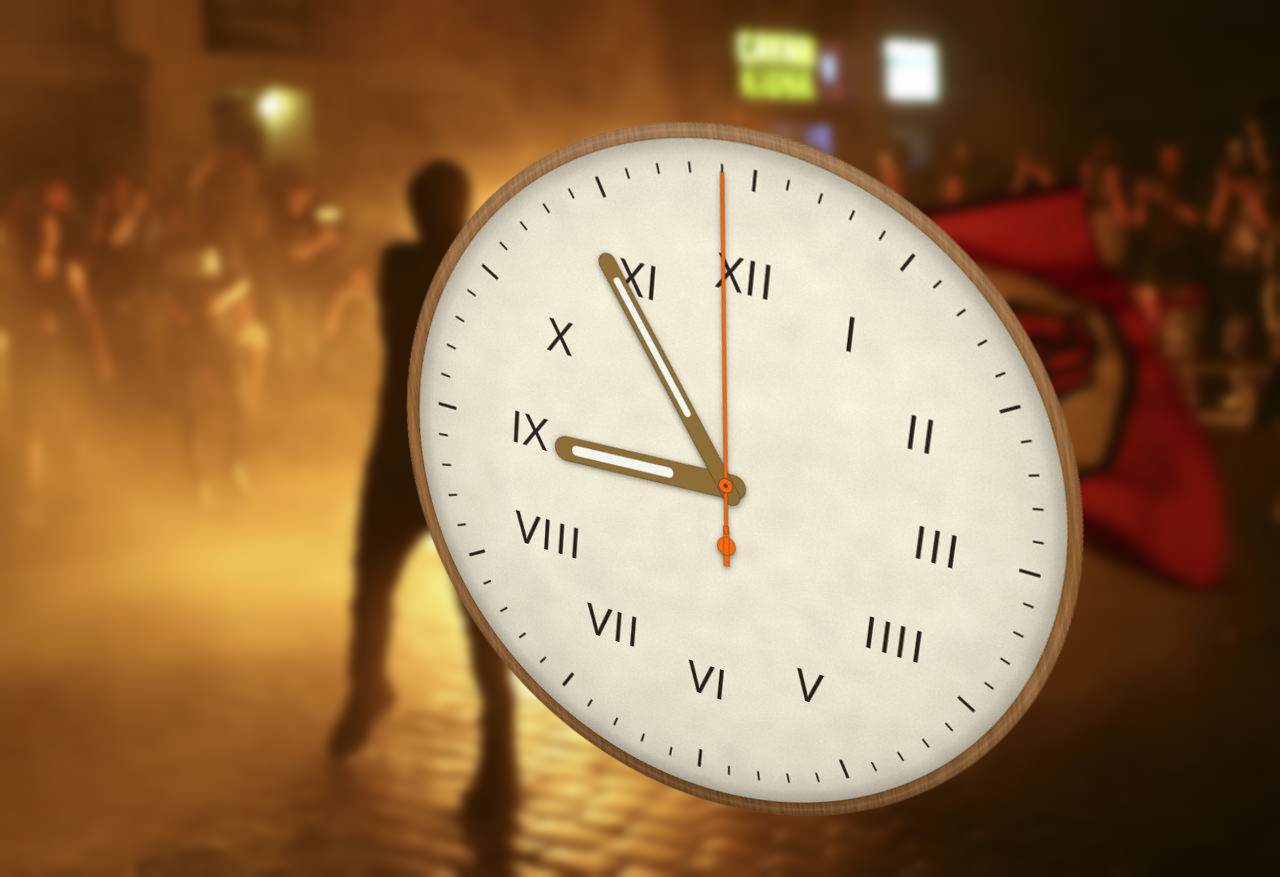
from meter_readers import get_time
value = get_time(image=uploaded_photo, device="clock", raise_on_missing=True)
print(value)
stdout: 8:53:59
